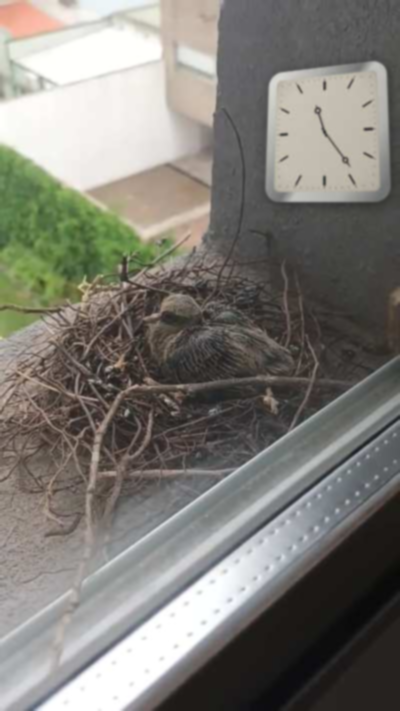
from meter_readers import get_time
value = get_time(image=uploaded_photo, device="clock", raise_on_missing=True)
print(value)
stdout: 11:24
